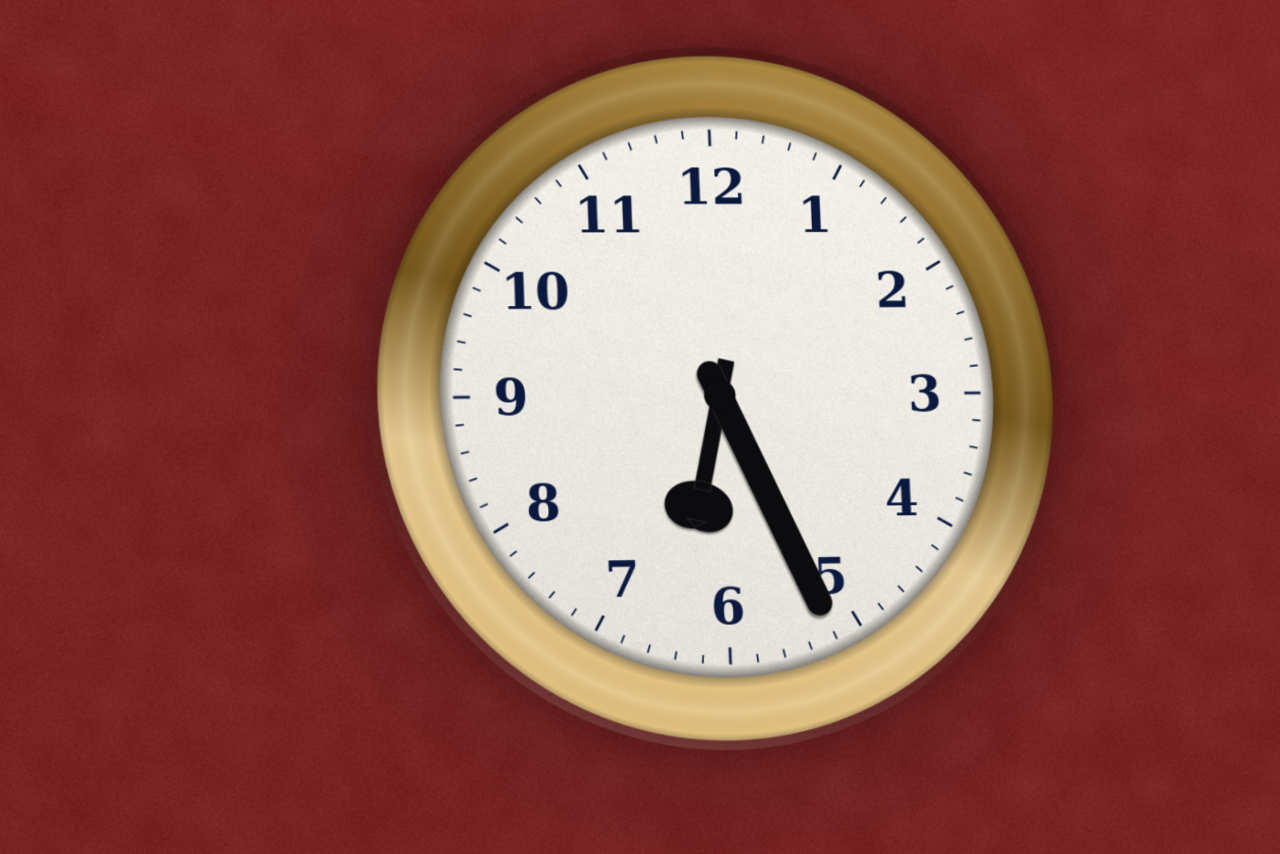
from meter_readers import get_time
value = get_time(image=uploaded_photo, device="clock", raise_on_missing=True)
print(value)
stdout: 6:26
